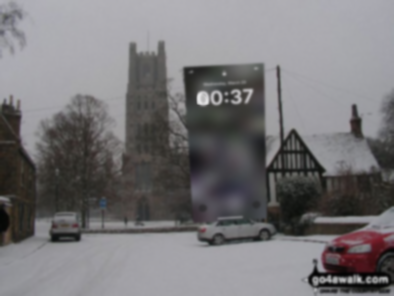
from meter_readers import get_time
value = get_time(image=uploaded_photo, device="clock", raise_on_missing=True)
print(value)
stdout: 0:37
